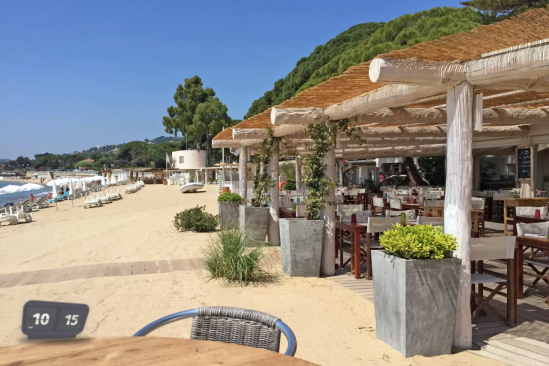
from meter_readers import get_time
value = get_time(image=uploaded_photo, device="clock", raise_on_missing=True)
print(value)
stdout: 10:15
